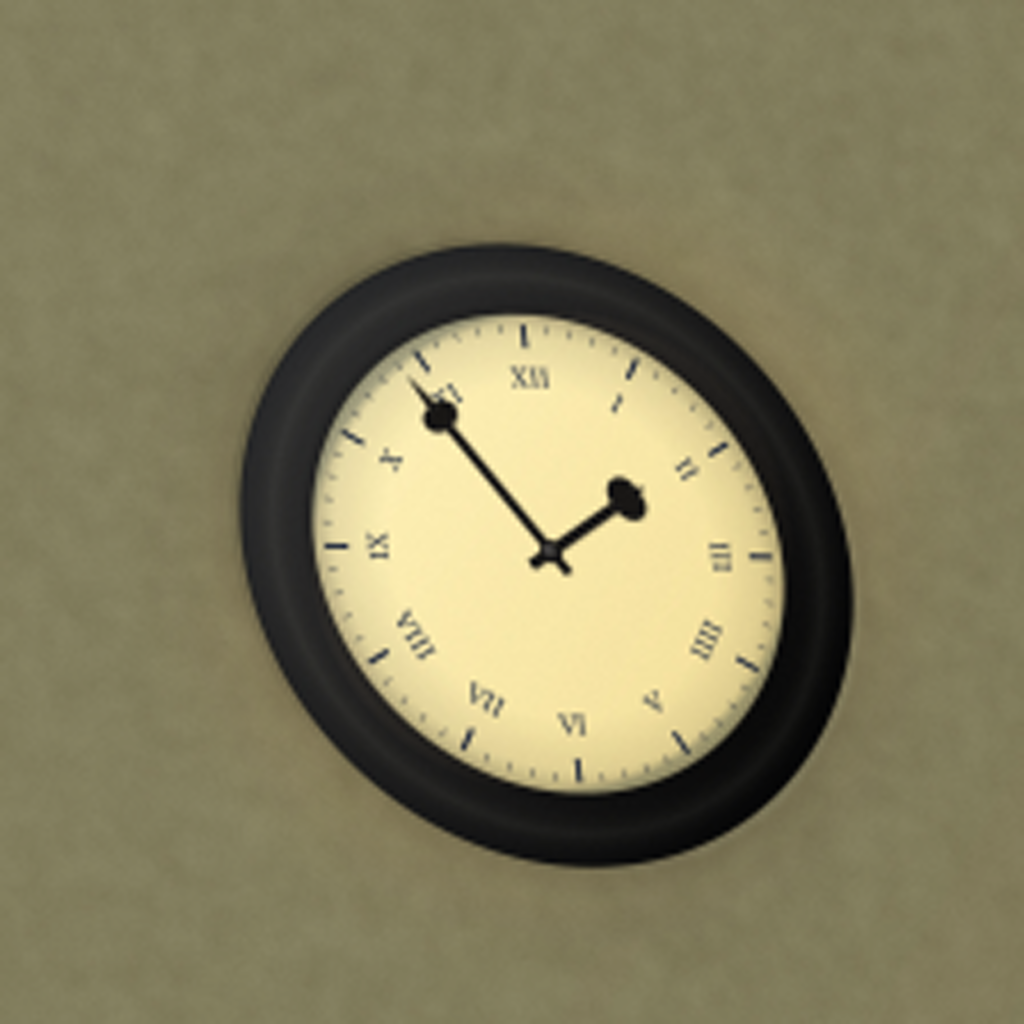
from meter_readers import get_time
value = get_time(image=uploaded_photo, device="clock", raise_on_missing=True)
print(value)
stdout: 1:54
